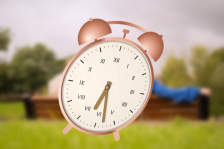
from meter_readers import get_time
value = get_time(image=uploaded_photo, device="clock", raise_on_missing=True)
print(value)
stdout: 6:28
